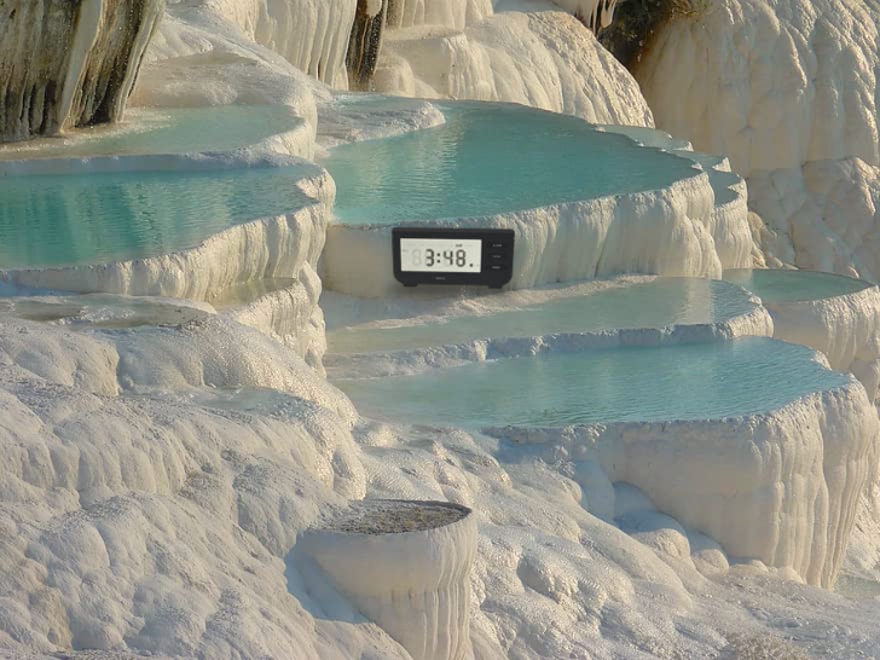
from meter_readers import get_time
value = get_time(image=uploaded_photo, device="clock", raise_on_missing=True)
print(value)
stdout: 3:48
